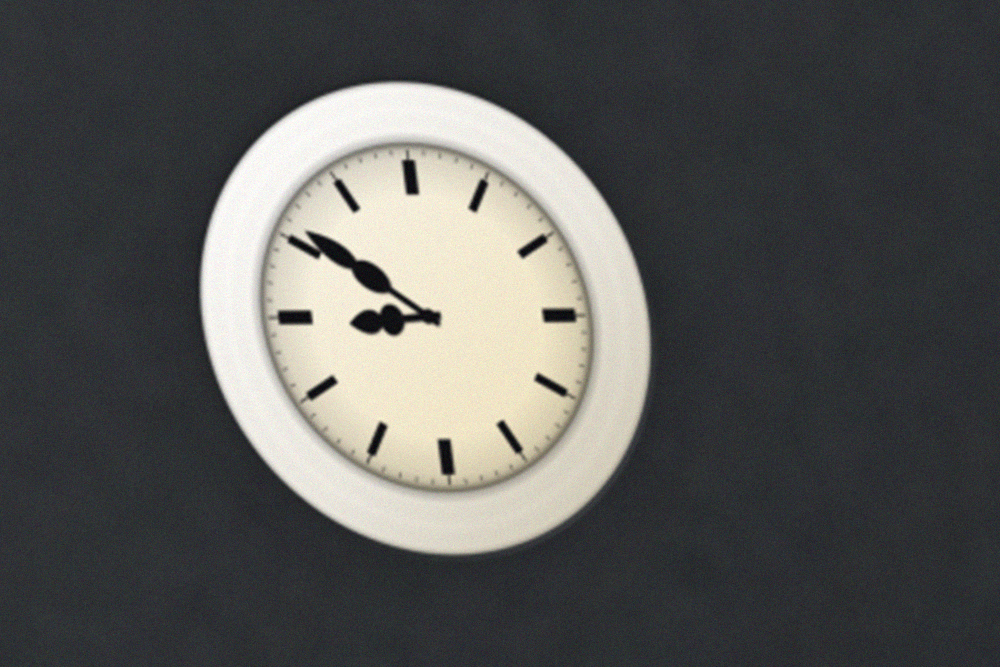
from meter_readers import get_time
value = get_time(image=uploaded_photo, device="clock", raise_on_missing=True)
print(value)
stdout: 8:51
